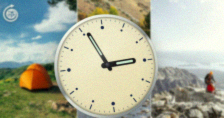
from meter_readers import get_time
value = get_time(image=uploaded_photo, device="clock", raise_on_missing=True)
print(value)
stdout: 2:56
